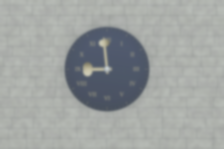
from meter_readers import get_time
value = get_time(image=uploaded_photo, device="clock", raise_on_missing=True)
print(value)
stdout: 8:59
